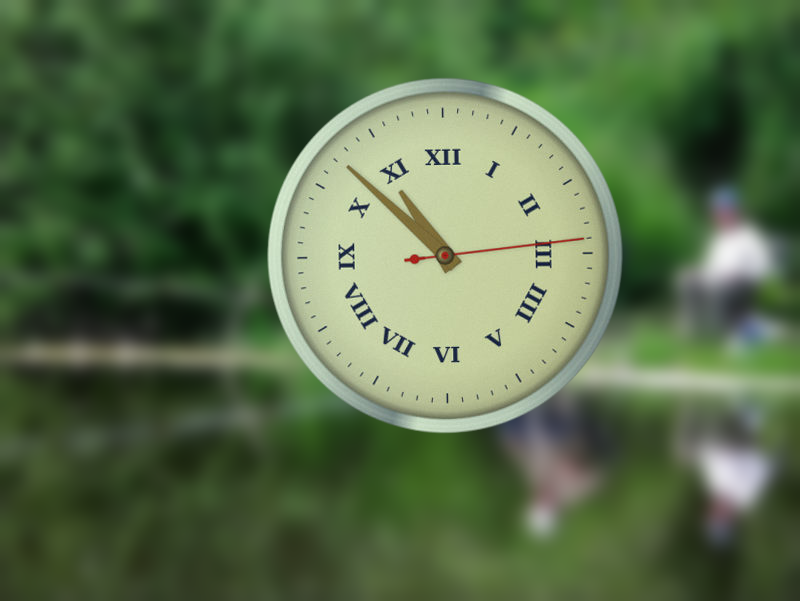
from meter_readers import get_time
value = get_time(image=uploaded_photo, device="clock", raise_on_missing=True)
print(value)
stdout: 10:52:14
